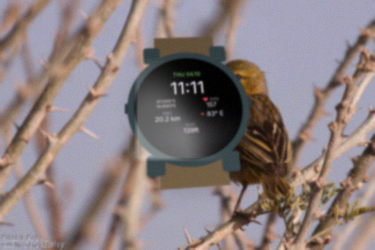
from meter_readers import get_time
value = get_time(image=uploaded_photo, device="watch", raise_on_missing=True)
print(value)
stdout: 11:11
